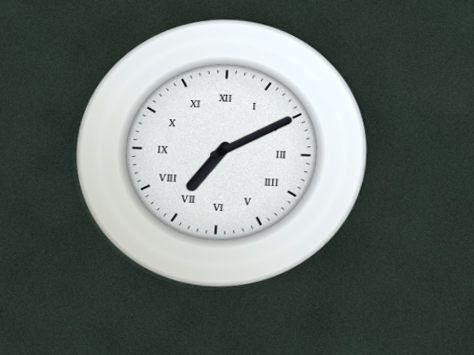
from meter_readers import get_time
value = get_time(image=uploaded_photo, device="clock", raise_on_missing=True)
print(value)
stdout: 7:10
